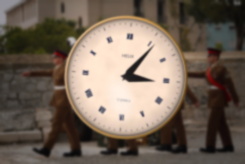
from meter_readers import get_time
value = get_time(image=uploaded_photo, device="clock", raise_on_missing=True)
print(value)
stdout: 3:06
